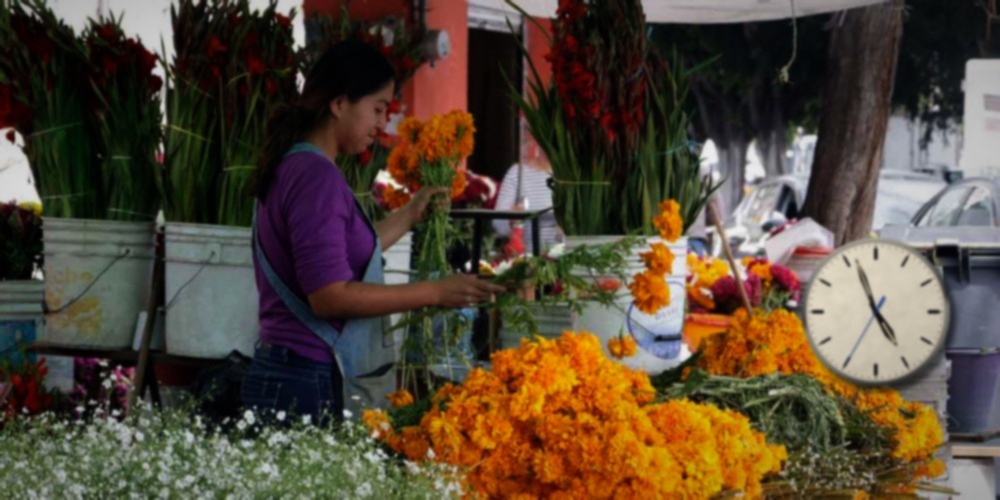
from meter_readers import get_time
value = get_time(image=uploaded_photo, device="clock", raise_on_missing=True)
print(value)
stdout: 4:56:35
